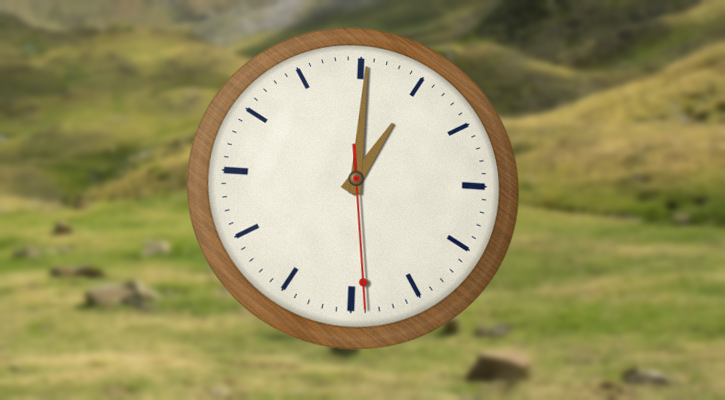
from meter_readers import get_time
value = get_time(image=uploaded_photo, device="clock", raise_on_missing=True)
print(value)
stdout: 1:00:29
